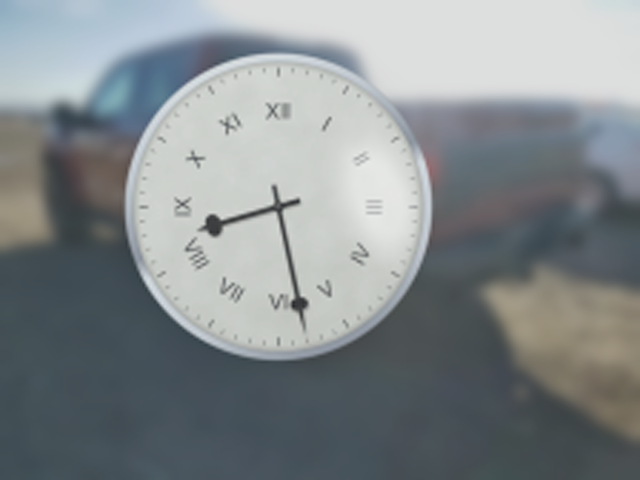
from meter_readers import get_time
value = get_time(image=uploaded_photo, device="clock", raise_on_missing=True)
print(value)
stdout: 8:28
